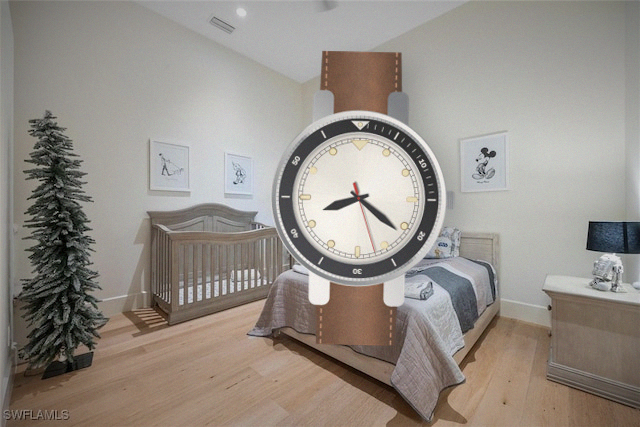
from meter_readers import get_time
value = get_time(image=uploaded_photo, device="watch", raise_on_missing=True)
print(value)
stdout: 8:21:27
